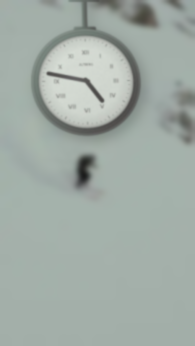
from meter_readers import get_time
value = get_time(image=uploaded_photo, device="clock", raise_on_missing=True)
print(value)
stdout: 4:47
